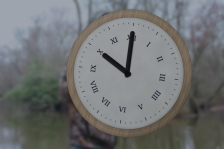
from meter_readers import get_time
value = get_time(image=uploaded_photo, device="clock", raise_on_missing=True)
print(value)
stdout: 10:00
